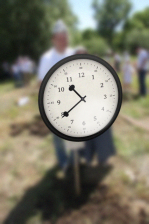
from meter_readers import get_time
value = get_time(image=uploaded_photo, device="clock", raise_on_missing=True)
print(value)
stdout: 10:39
